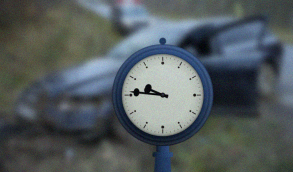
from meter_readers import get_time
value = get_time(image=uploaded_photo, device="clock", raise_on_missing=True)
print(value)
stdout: 9:46
